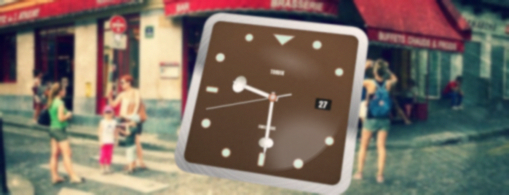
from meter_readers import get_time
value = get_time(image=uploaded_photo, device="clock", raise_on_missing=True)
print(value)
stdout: 9:29:42
